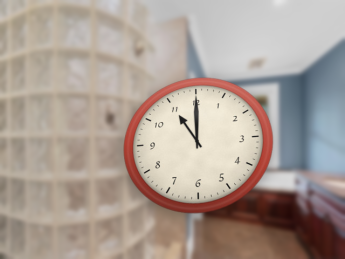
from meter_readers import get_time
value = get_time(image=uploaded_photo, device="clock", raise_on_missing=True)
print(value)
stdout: 11:00
